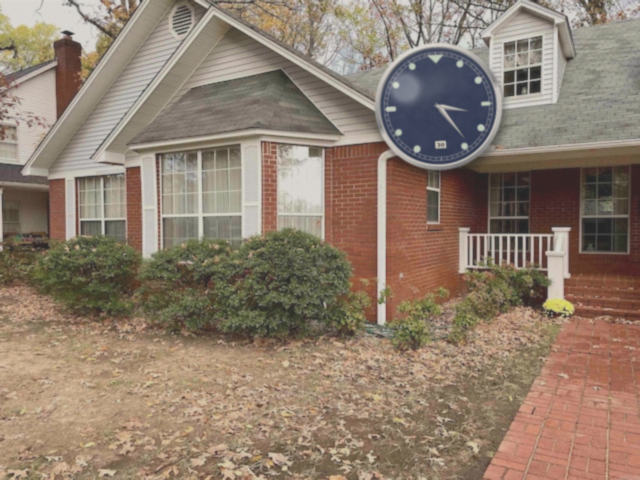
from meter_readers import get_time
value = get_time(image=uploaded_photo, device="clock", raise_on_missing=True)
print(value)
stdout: 3:24
